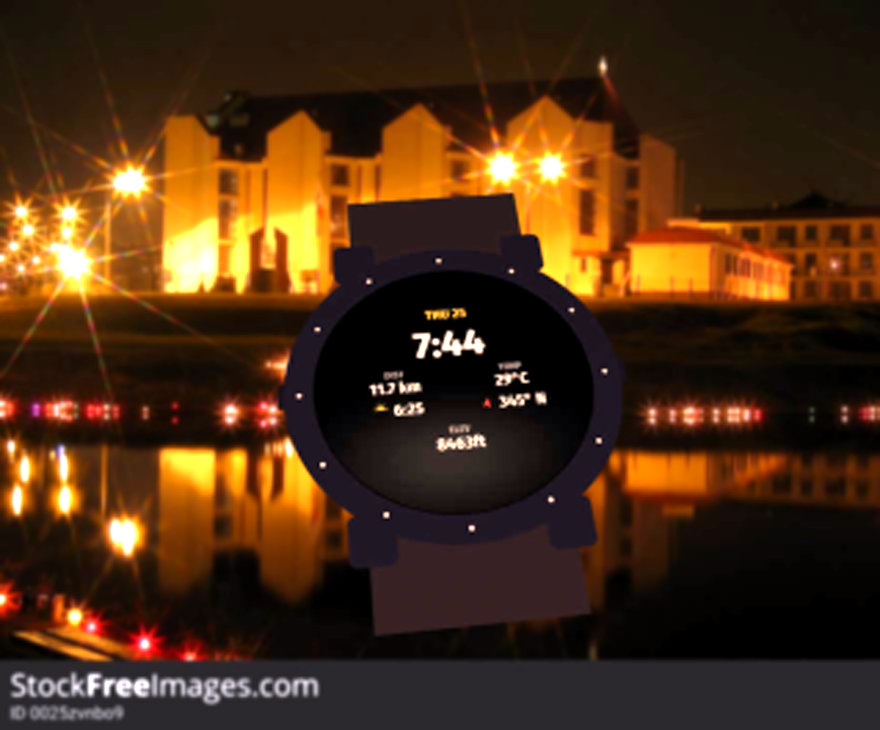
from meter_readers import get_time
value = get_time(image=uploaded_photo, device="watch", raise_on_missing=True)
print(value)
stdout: 7:44
